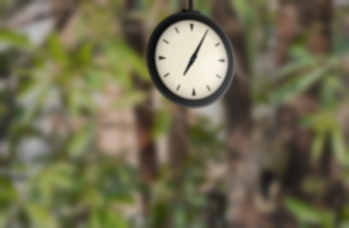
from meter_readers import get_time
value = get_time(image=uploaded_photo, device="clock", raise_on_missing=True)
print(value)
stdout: 7:05
